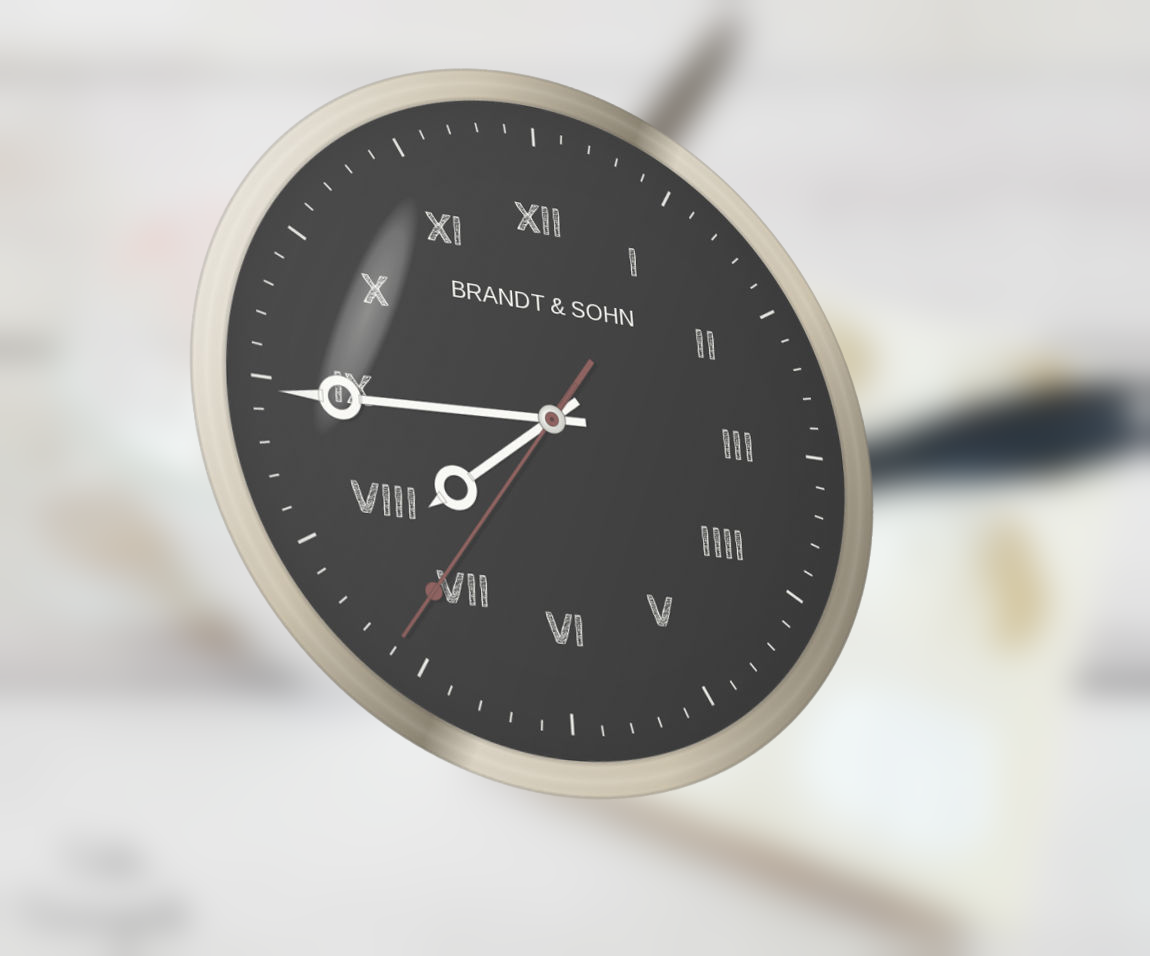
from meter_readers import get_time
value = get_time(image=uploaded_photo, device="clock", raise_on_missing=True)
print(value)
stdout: 7:44:36
